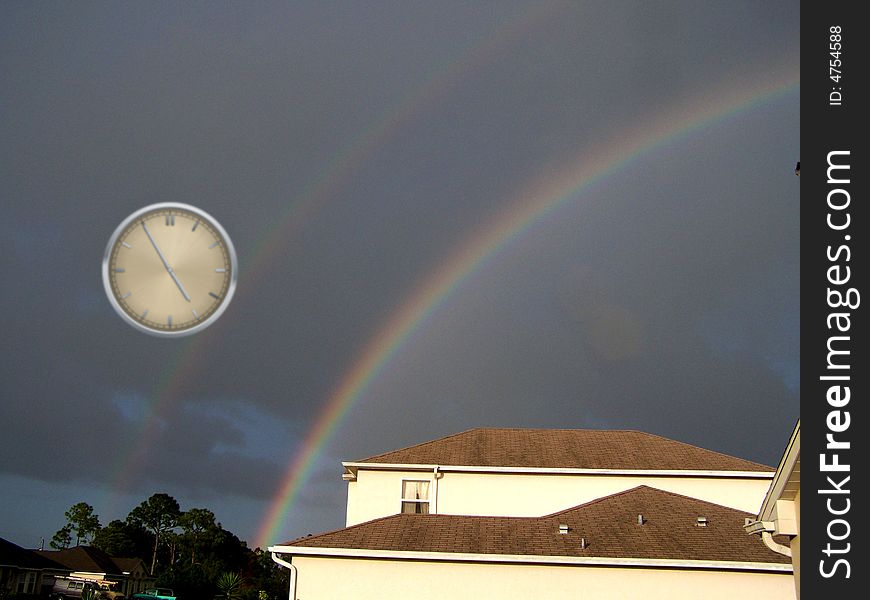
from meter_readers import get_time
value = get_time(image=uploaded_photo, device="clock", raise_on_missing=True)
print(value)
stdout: 4:55
